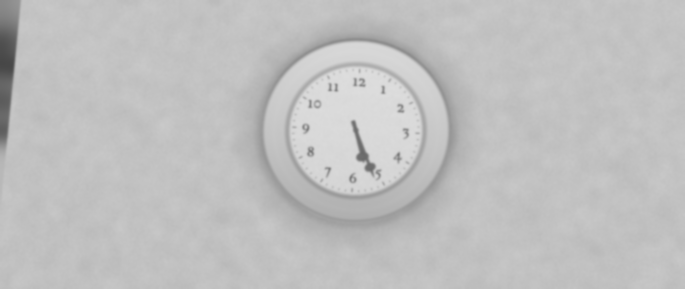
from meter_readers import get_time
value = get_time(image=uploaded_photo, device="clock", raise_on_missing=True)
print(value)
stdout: 5:26
